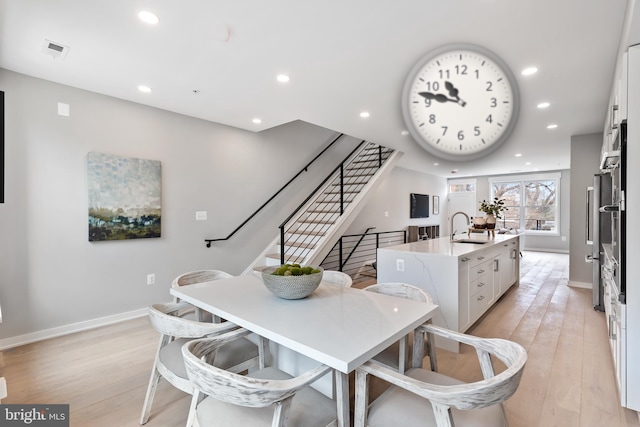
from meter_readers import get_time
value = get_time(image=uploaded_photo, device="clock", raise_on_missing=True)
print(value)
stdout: 10:47
